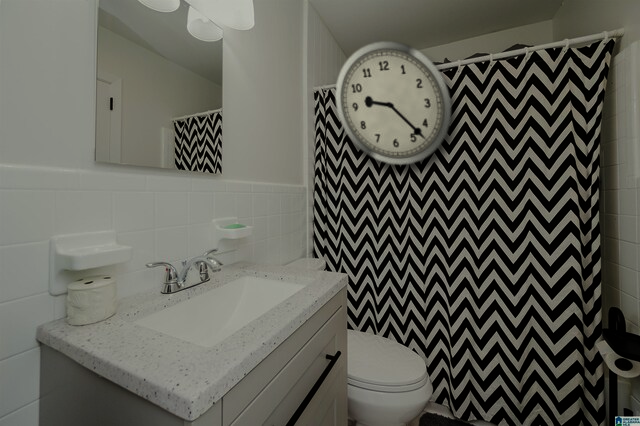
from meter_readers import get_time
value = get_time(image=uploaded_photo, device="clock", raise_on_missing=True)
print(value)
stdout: 9:23
